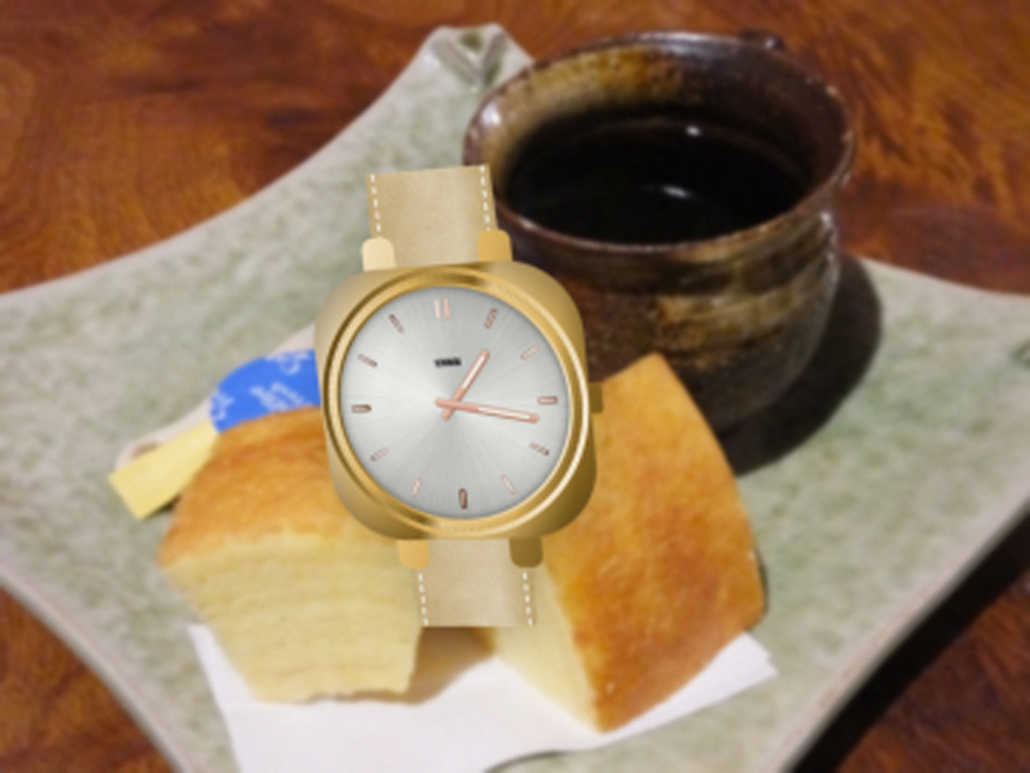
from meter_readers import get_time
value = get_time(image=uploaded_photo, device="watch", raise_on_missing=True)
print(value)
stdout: 1:17
